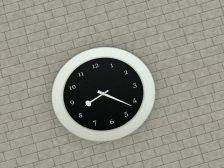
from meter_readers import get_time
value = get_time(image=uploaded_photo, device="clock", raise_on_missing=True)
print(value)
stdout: 8:22
